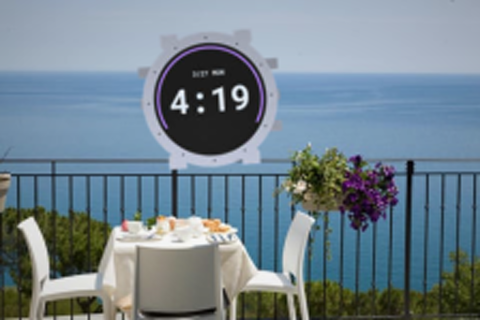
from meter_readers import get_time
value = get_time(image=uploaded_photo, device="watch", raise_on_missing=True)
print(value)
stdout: 4:19
